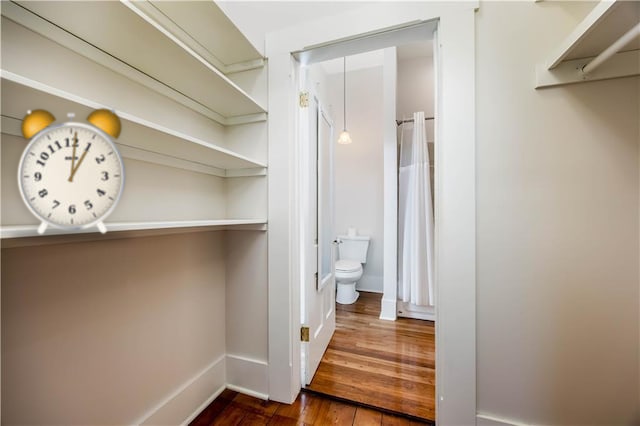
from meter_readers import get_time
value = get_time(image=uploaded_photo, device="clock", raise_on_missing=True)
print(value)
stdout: 1:01
